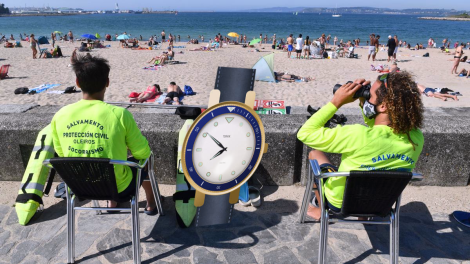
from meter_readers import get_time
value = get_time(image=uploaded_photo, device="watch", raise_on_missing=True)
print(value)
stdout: 7:51
